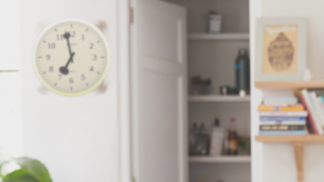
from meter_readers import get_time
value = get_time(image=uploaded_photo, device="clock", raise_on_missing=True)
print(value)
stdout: 6:58
